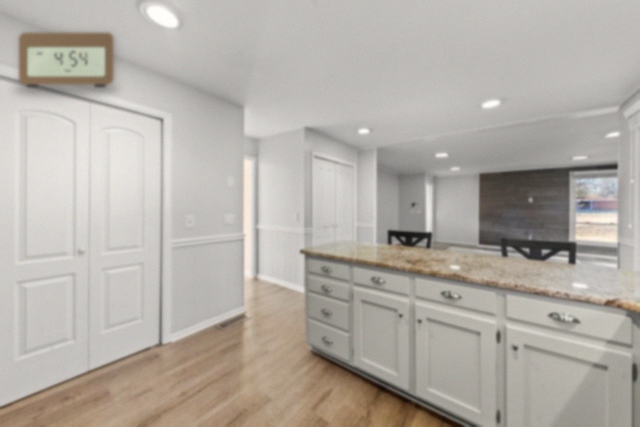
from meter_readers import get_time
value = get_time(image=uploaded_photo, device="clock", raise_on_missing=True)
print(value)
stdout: 4:54
